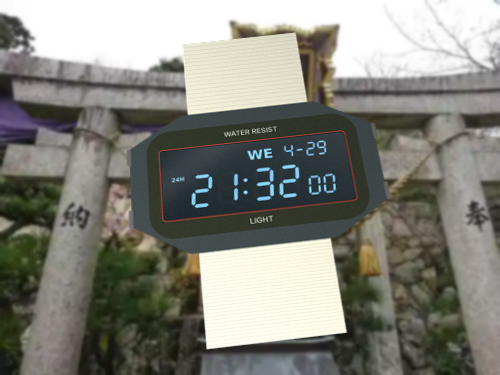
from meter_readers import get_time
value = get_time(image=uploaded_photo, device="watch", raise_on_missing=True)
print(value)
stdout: 21:32:00
